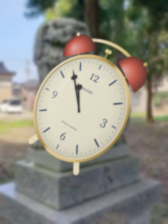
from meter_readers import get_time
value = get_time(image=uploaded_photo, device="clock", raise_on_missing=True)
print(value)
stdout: 10:53
